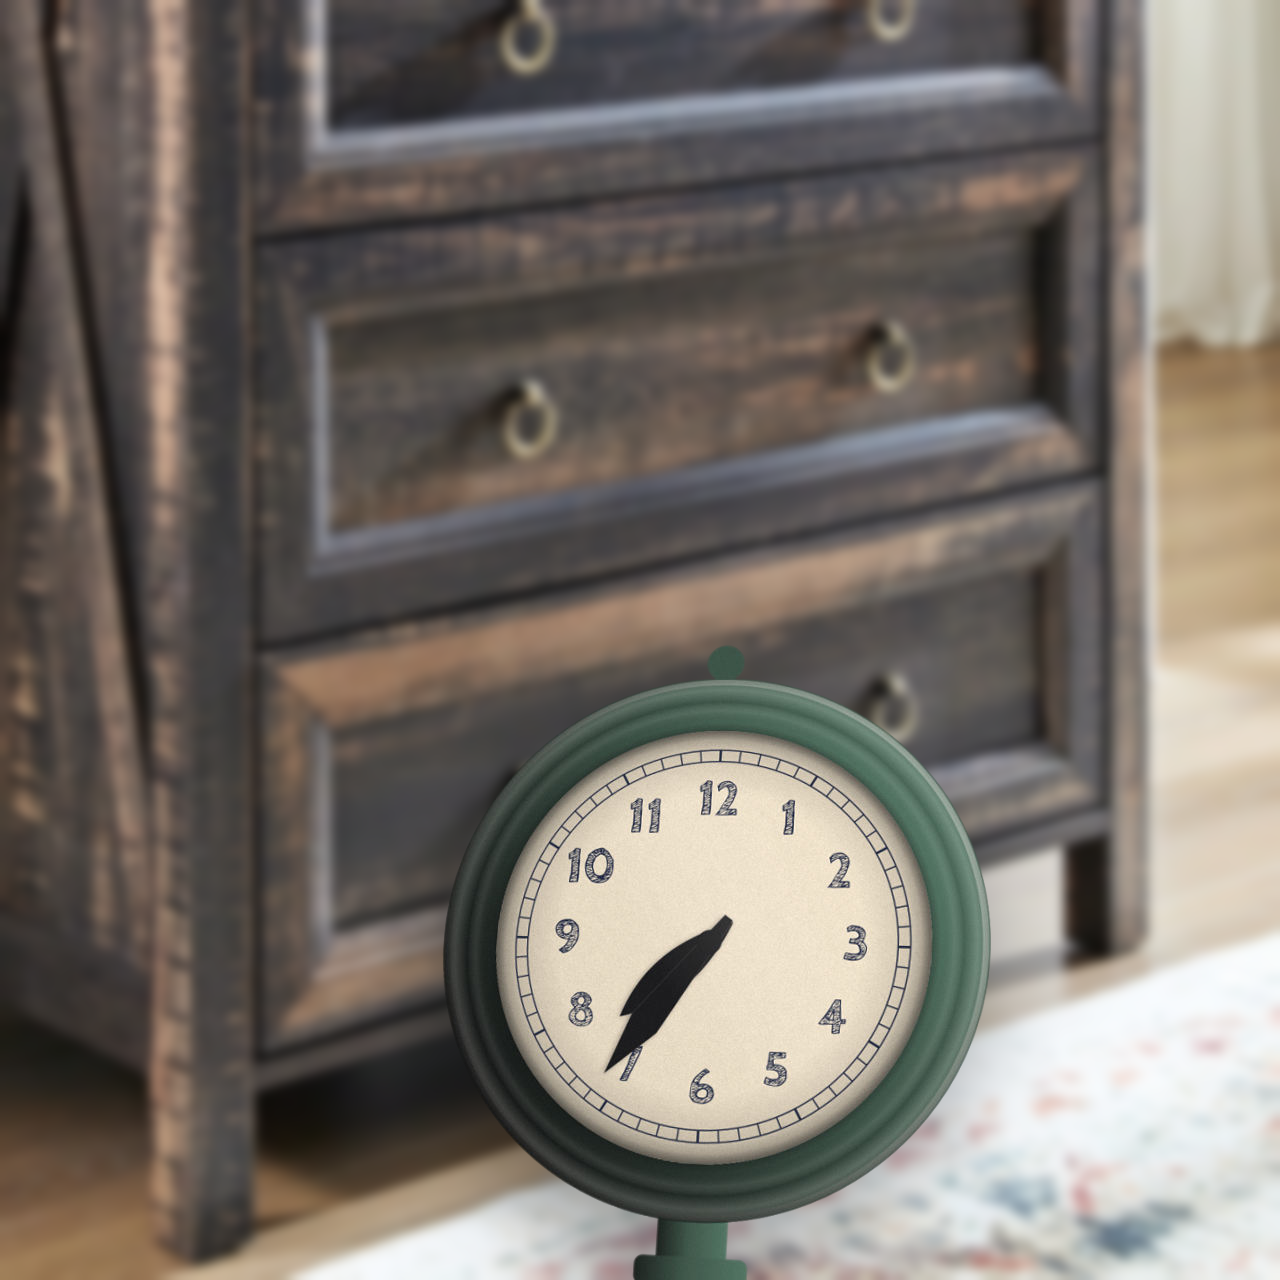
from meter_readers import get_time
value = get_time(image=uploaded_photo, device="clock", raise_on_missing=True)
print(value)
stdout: 7:36
